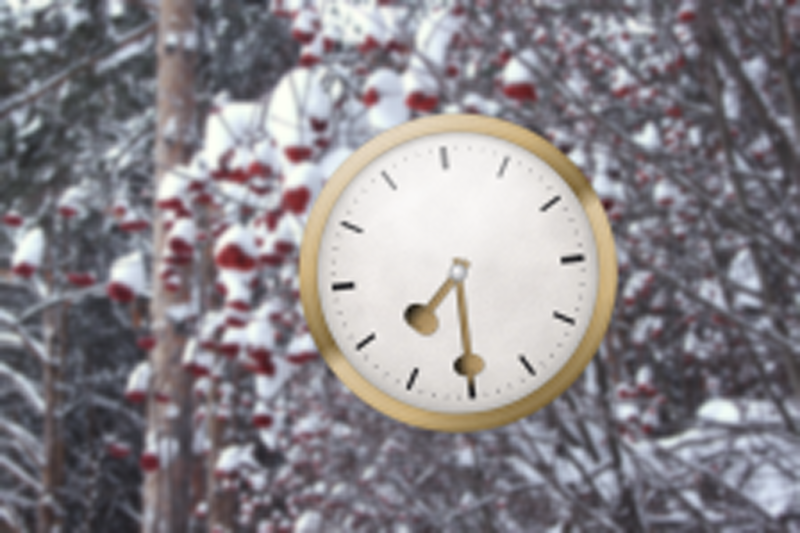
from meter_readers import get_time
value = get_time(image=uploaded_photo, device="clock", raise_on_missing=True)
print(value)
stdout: 7:30
